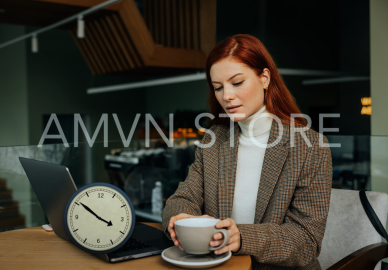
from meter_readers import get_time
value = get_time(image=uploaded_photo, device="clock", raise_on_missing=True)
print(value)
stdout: 3:51
